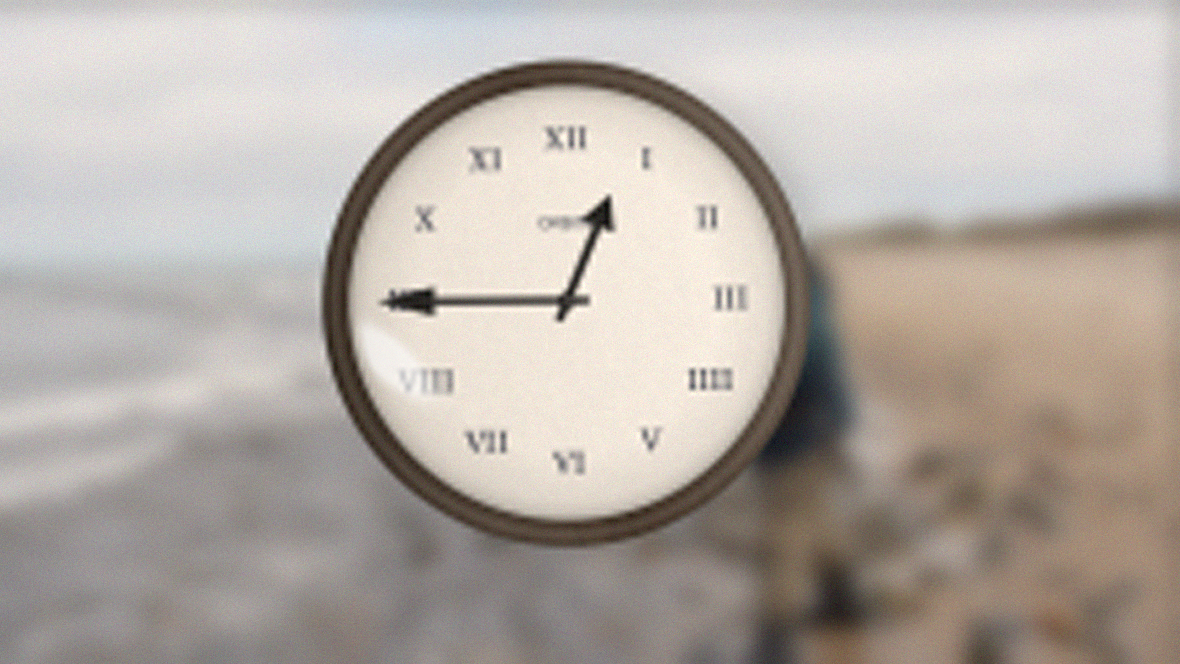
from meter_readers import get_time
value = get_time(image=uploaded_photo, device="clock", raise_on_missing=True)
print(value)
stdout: 12:45
